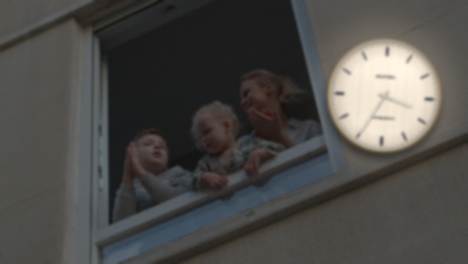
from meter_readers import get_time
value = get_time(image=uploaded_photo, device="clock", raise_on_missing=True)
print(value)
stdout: 3:35
